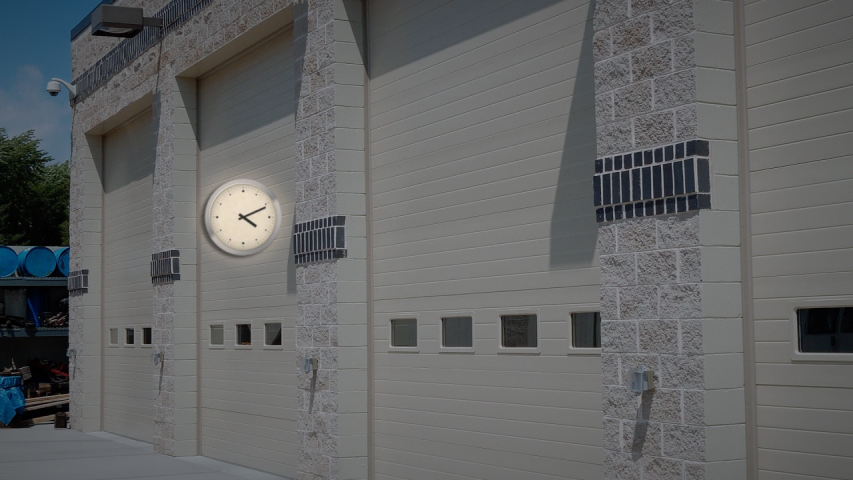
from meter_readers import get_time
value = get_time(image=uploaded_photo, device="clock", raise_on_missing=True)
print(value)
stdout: 4:11
